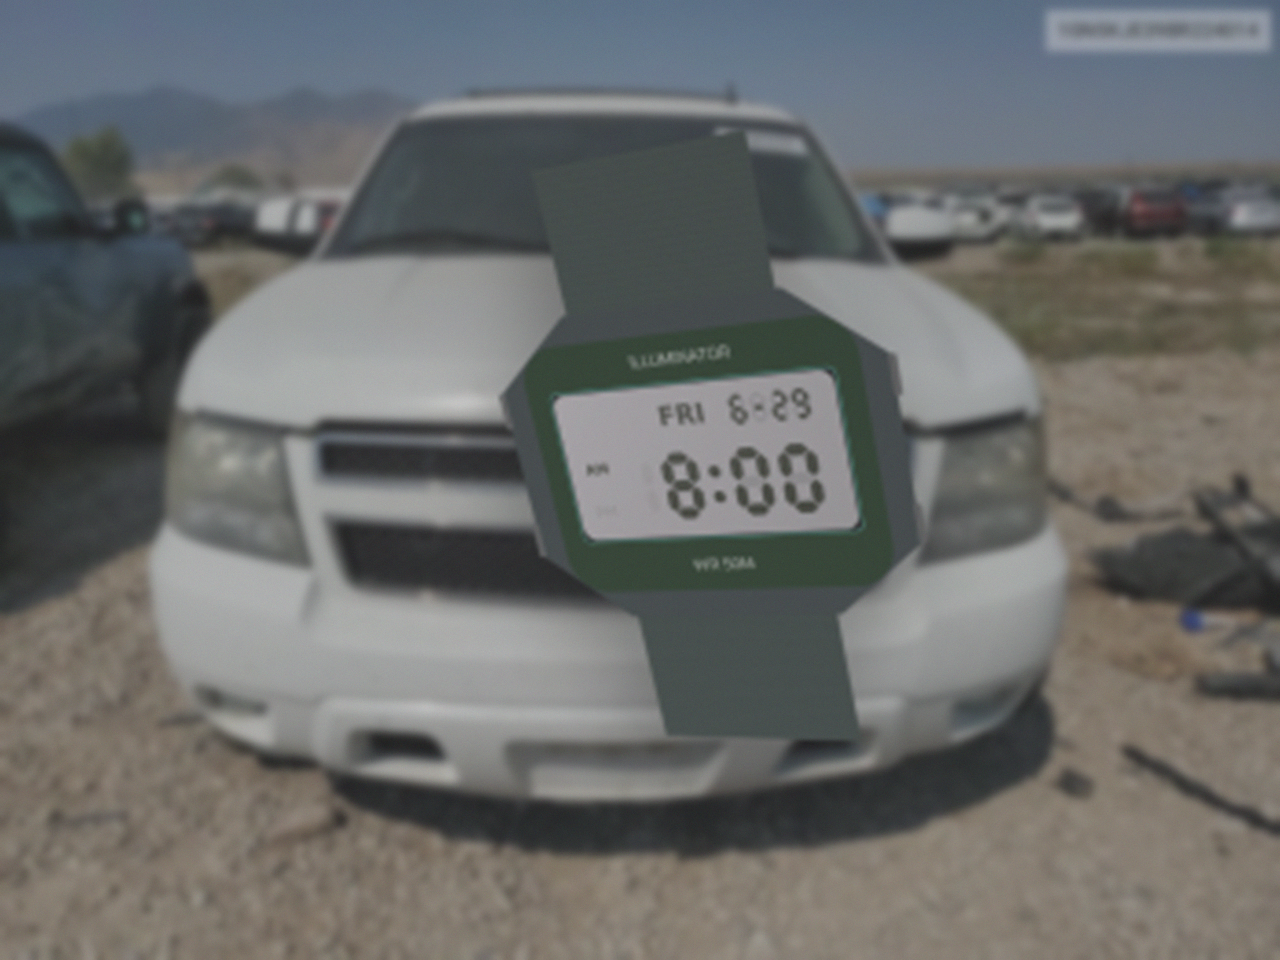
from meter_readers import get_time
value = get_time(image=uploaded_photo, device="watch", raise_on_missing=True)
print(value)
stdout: 8:00
